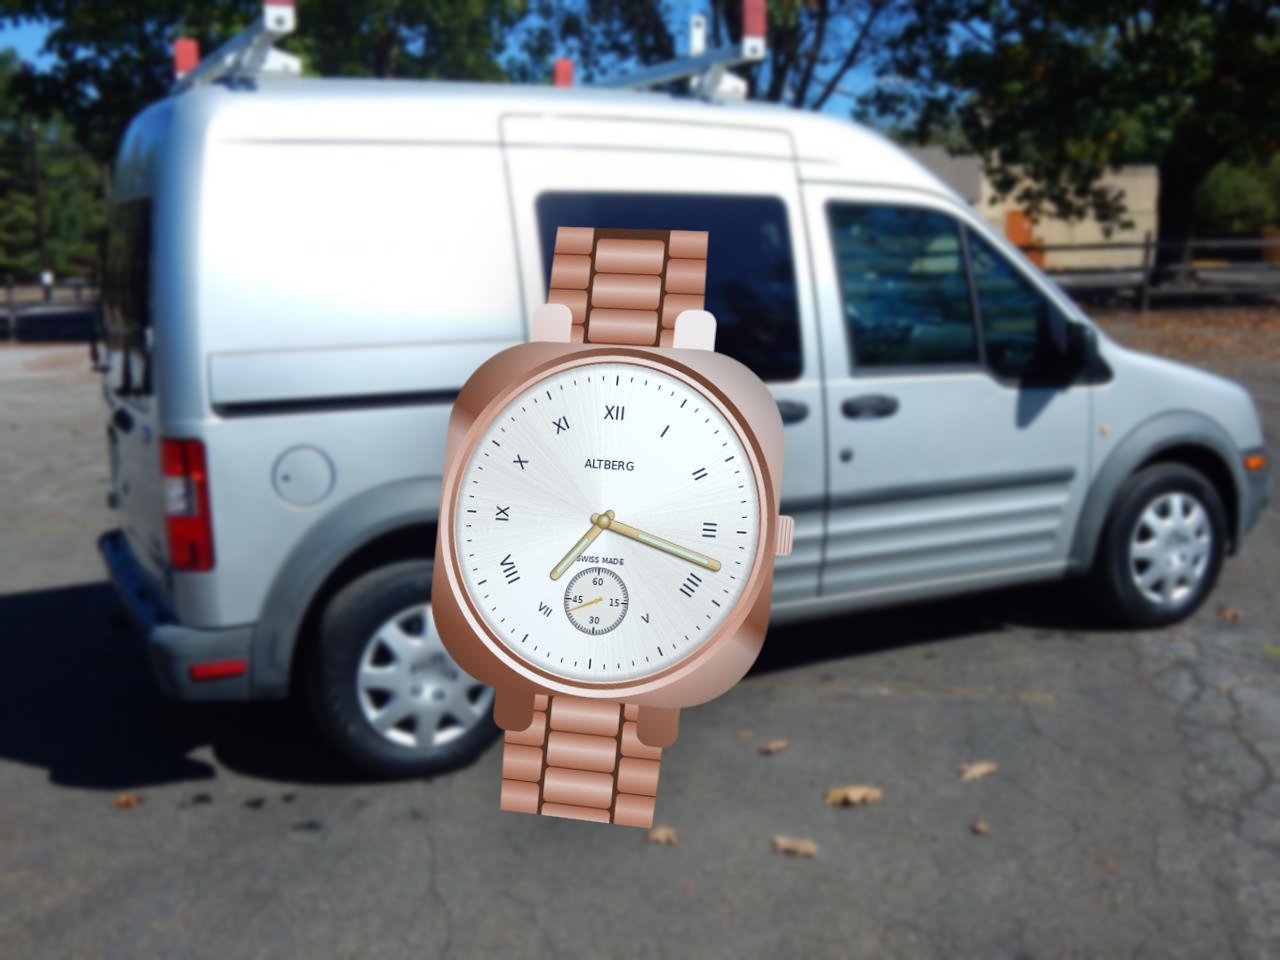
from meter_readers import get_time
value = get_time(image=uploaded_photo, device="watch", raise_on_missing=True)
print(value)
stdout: 7:17:41
